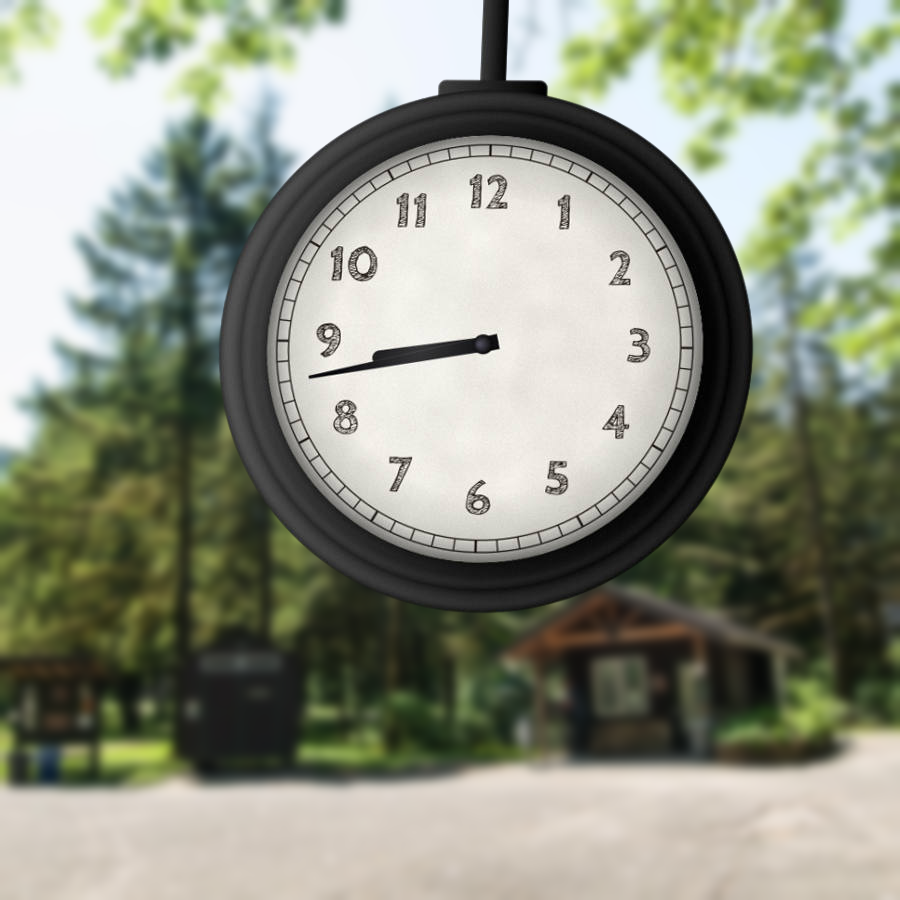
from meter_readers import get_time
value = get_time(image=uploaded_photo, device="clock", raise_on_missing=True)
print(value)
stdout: 8:43
